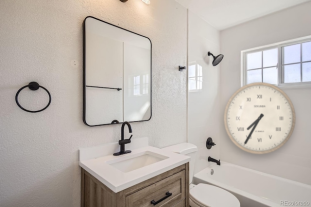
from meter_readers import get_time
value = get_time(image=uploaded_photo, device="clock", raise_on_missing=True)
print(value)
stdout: 7:35
